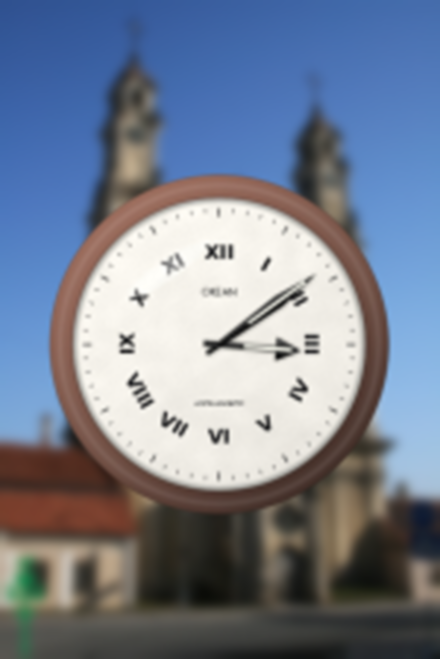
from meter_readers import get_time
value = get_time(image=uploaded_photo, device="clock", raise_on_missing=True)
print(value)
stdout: 3:09
